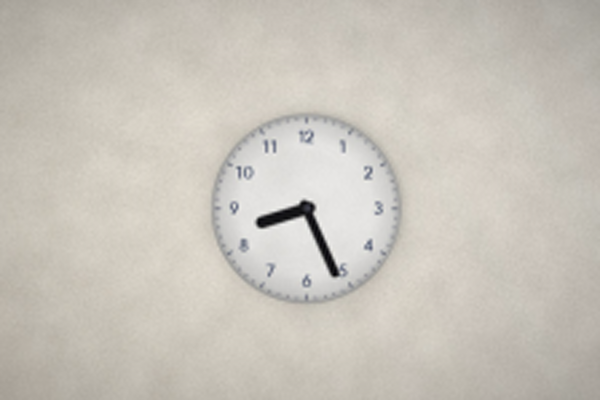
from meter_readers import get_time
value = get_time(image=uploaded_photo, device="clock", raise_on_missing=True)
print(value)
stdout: 8:26
